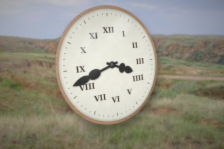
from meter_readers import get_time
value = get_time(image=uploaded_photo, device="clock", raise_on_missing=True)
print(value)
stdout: 3:42
